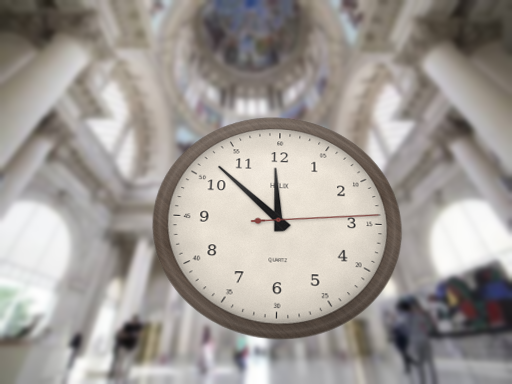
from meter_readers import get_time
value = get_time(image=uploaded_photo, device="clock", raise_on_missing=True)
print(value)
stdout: 11:52:14
